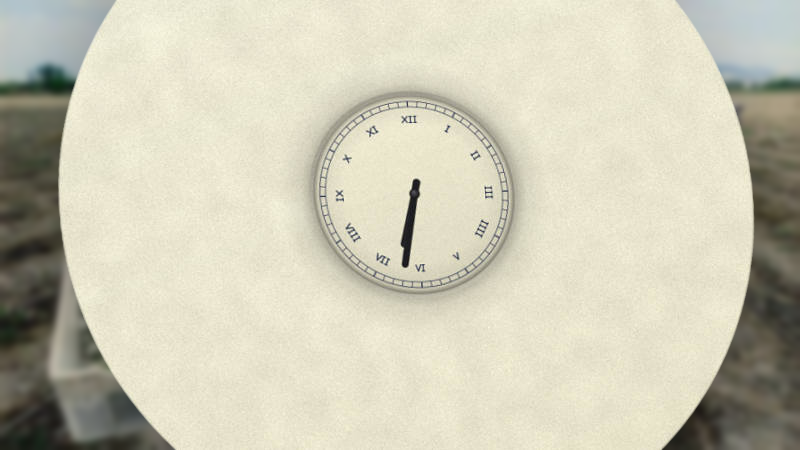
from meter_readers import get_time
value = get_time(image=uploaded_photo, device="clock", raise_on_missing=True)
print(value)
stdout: 6:32
